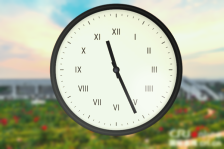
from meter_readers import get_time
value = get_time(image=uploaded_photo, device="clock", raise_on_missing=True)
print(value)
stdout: 11:26
